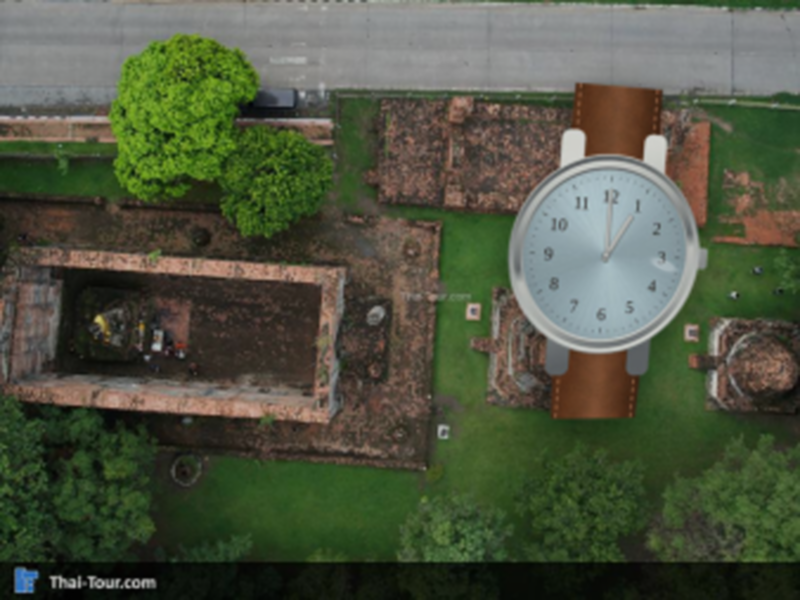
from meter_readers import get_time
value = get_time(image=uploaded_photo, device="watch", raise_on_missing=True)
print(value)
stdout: 1:00
